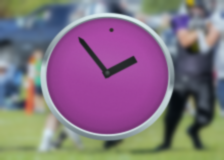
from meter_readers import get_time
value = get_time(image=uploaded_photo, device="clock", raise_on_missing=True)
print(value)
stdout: 1:53
